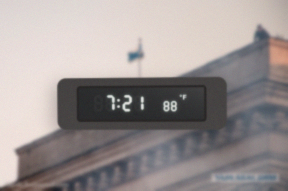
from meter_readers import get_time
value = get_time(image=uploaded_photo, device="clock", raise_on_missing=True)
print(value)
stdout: 7:21
